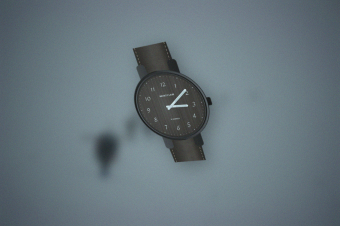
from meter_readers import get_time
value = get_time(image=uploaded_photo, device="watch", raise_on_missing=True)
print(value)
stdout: 3:09
